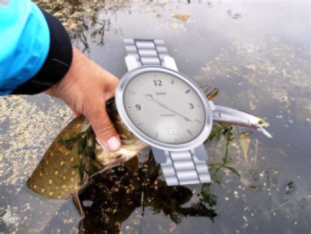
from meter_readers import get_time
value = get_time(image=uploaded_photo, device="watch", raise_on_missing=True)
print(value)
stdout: 10:21
